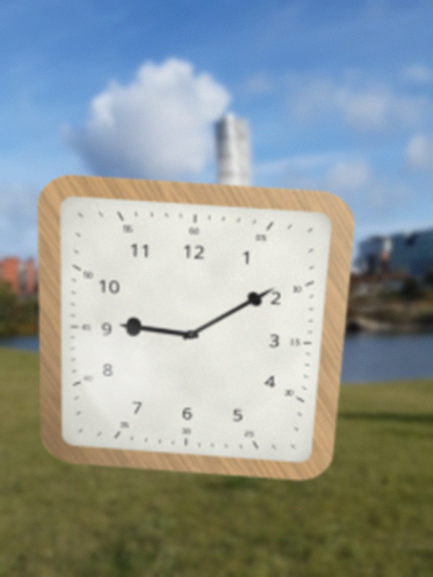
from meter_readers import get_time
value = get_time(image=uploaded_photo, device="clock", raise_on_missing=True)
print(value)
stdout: 9:09
